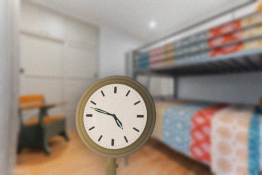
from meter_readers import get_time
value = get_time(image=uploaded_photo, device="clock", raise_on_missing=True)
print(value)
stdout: 4:48
